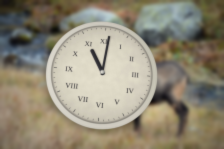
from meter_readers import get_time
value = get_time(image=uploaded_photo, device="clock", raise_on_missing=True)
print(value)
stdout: 11:01
